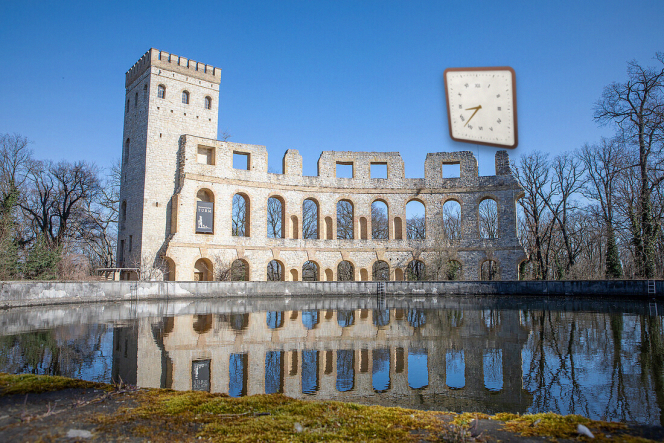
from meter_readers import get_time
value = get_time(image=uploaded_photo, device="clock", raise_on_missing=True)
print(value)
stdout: 8:37
